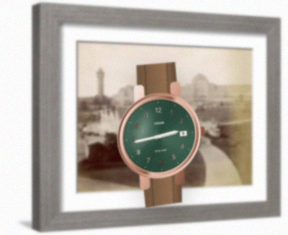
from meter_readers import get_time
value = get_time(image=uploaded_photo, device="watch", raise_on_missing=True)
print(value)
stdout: 2:44
